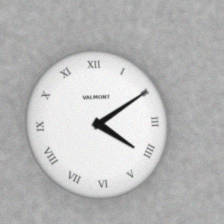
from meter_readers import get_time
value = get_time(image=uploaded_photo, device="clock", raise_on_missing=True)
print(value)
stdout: 4:10
